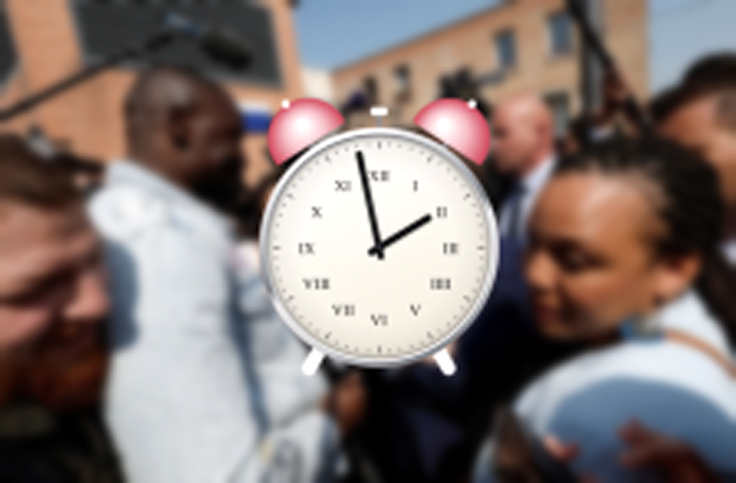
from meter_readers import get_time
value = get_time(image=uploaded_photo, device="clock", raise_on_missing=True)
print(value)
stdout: 1:58
